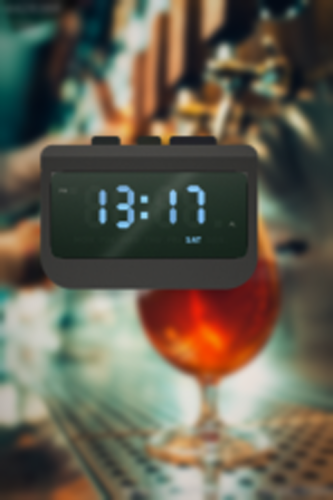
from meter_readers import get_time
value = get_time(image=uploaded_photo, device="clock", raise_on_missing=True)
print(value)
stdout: 13:17
